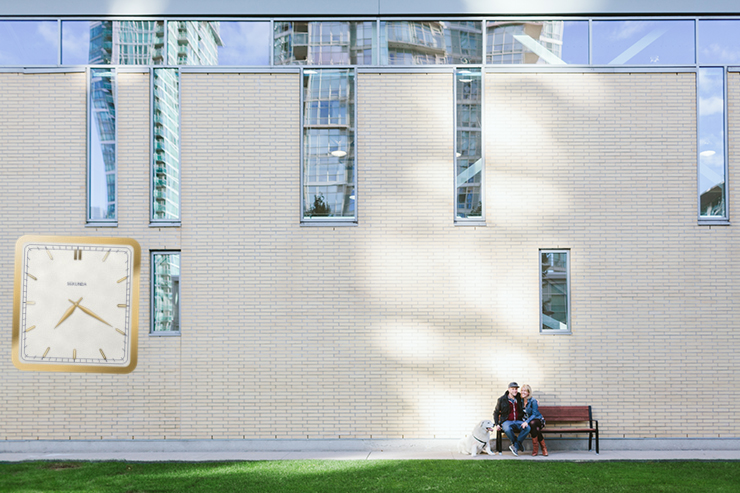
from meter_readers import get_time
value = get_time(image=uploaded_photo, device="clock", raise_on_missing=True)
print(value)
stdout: 7:20
